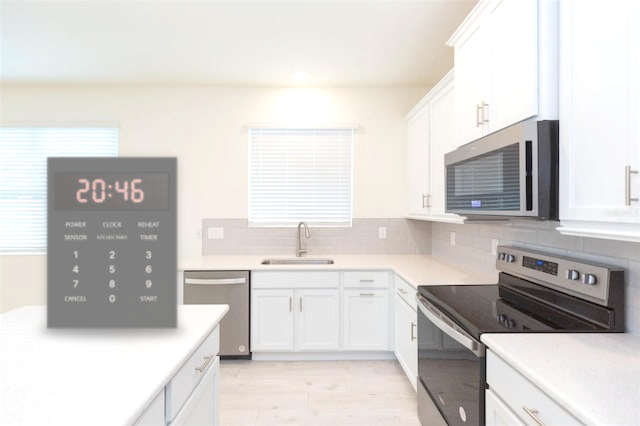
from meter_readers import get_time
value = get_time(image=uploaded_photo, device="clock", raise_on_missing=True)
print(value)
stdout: 20:46
